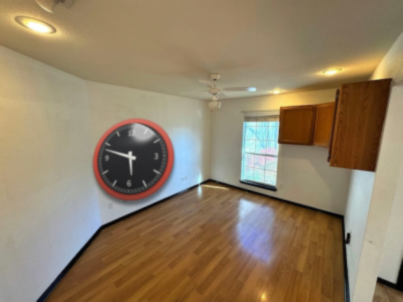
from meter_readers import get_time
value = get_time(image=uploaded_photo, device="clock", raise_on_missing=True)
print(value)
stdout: 5:48
